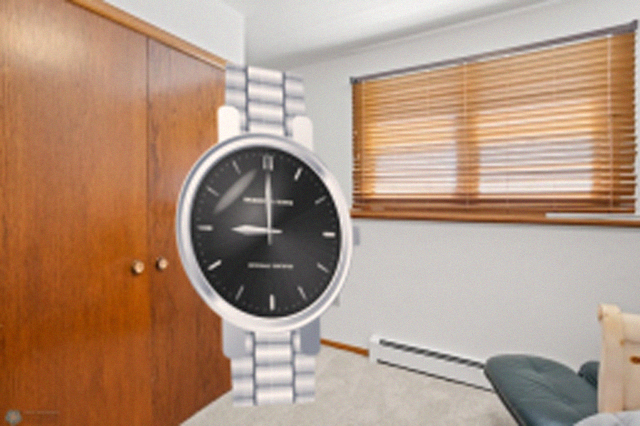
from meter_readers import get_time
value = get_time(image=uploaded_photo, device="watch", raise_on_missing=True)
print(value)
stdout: 9:00
